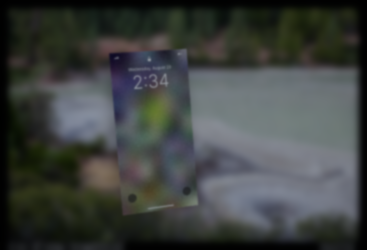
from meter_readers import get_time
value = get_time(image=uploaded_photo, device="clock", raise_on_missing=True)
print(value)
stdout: 2:34
